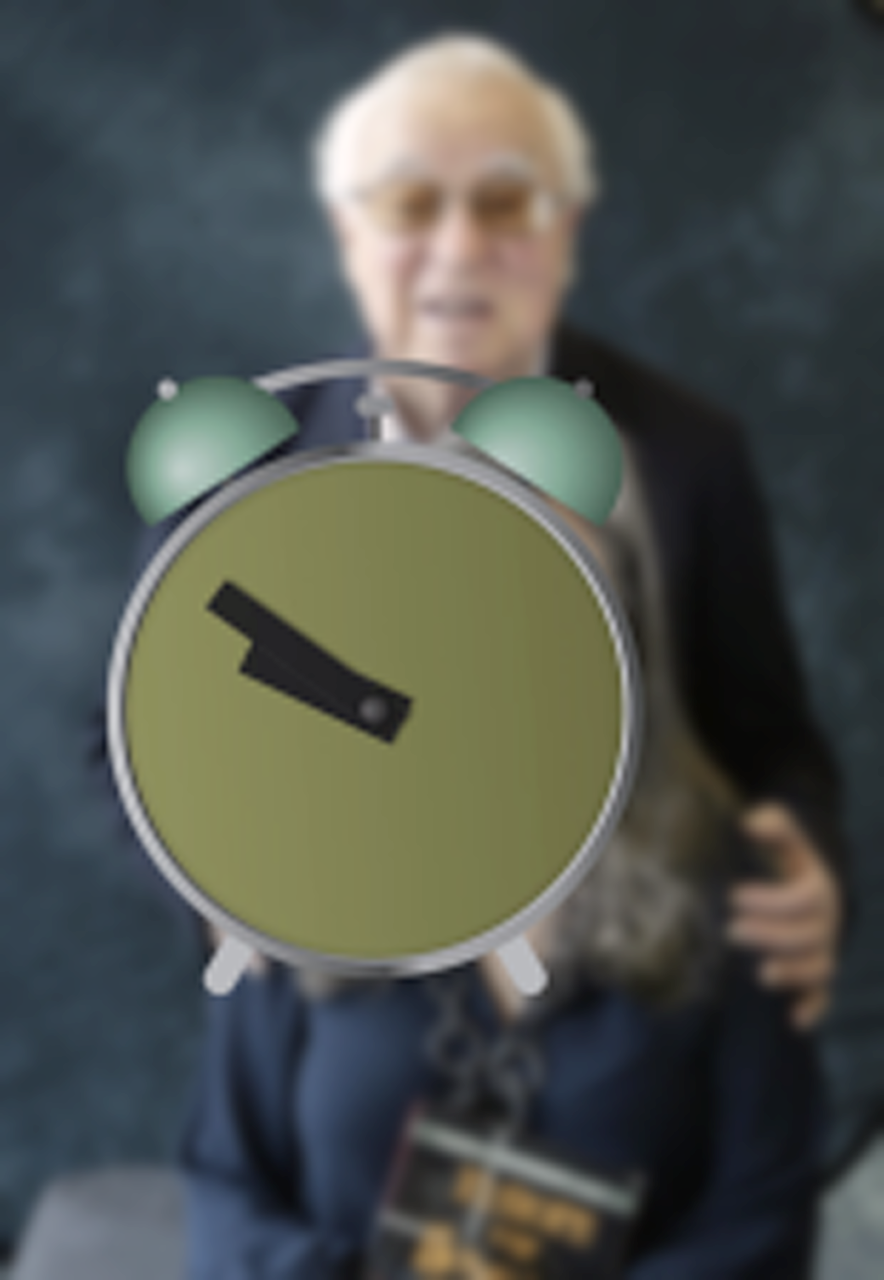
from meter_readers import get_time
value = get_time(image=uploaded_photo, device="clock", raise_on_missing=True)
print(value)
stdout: 9:51
